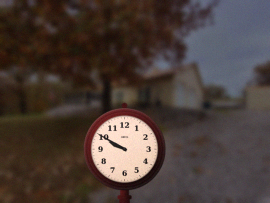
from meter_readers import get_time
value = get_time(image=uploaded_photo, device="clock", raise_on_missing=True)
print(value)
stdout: 9:50
